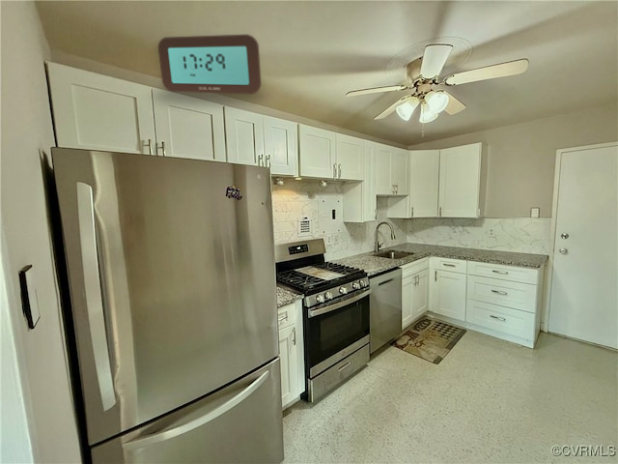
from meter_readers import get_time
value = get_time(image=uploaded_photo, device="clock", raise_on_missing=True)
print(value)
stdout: 17:29
